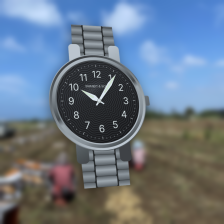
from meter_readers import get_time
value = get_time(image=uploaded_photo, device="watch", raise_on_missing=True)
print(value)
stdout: 10:06
